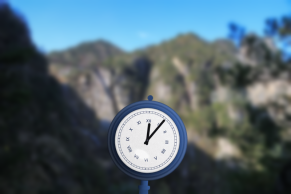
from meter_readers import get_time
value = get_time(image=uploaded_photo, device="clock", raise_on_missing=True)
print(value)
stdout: 12:06
